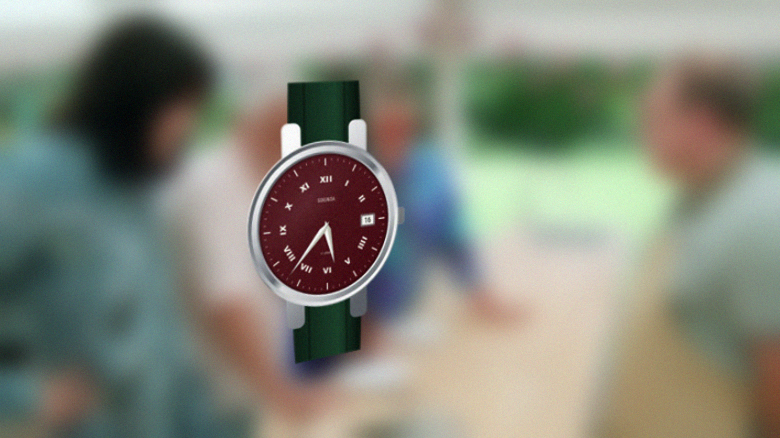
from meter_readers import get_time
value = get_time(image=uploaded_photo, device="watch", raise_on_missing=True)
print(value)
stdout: 5:37
